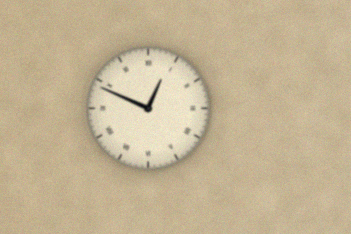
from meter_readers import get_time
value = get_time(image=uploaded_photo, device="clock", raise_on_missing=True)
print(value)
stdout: 12:49
